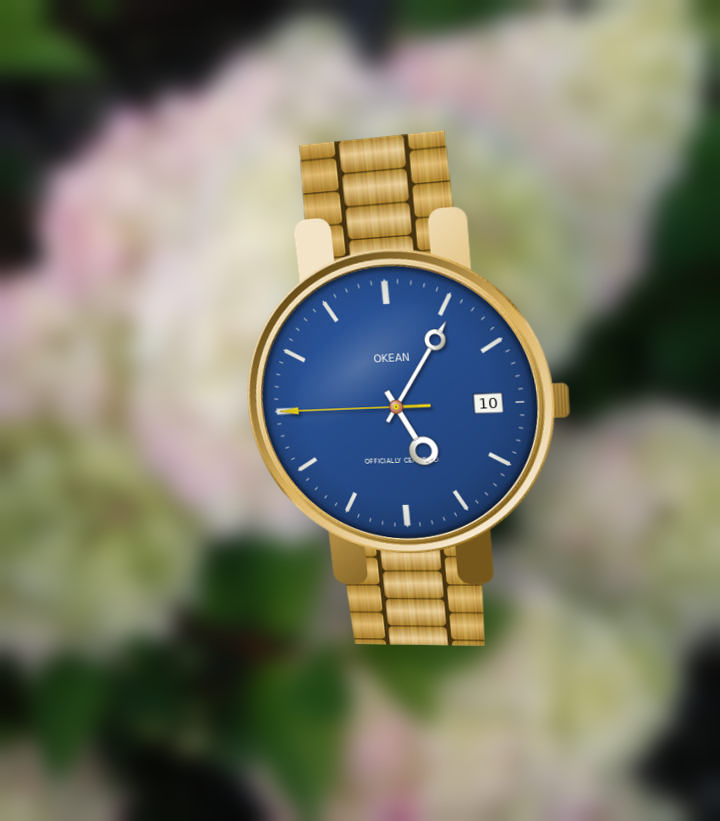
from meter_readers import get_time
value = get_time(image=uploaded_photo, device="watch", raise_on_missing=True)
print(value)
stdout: 5:05:45
